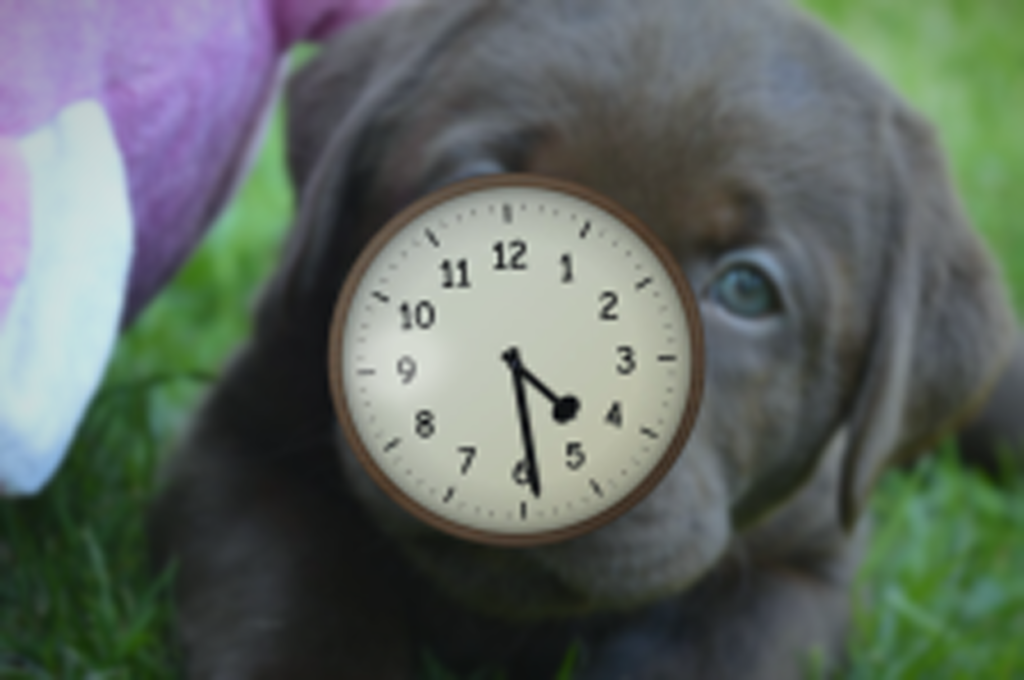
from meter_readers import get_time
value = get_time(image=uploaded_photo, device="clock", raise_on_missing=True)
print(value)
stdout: 4:29
